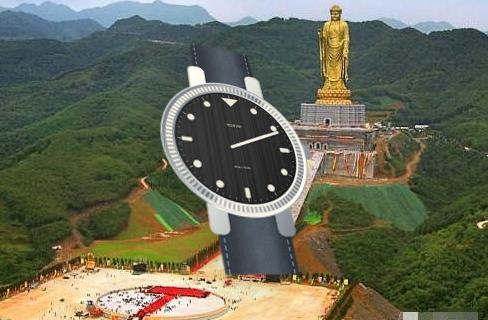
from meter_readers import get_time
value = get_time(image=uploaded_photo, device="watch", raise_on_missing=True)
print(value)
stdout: 2:11
